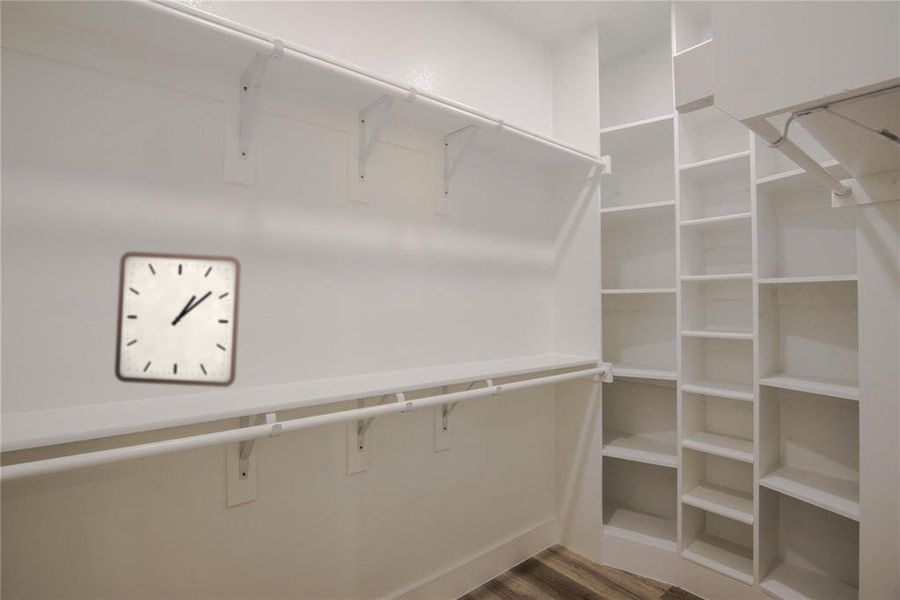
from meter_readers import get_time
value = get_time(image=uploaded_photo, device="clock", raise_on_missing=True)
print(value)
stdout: 1:08
